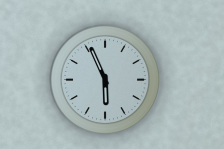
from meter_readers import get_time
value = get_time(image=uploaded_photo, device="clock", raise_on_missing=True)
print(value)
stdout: 5:56
